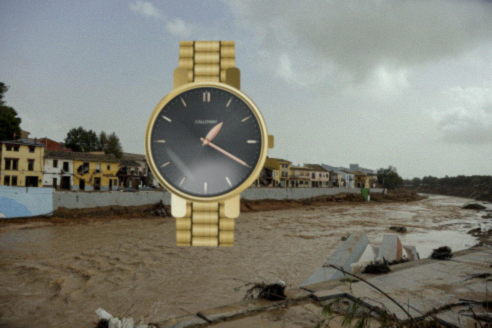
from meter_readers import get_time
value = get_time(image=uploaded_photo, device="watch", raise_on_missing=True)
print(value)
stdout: 1:20
